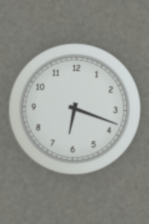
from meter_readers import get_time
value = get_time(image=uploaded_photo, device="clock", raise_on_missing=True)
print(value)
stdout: 6:18
